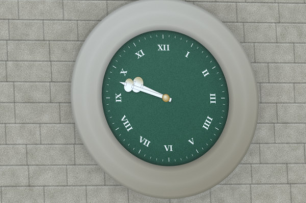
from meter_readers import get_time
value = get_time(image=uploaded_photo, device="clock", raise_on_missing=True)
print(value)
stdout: 9:48
